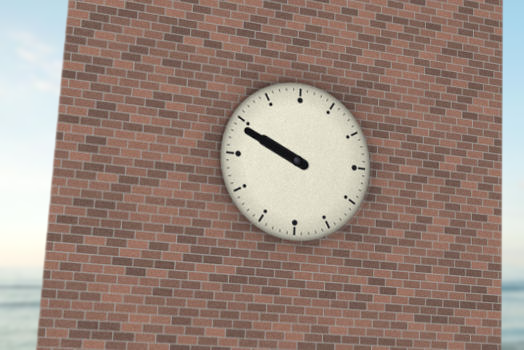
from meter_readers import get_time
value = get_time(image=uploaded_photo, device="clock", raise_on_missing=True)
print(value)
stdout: 9:49
